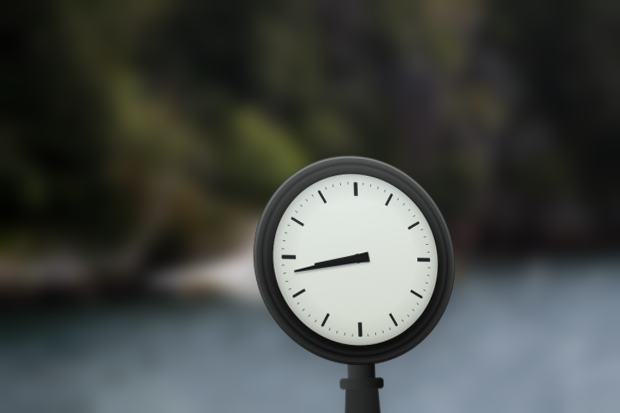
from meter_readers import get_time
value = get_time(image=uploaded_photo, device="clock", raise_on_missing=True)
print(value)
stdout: 8:43
